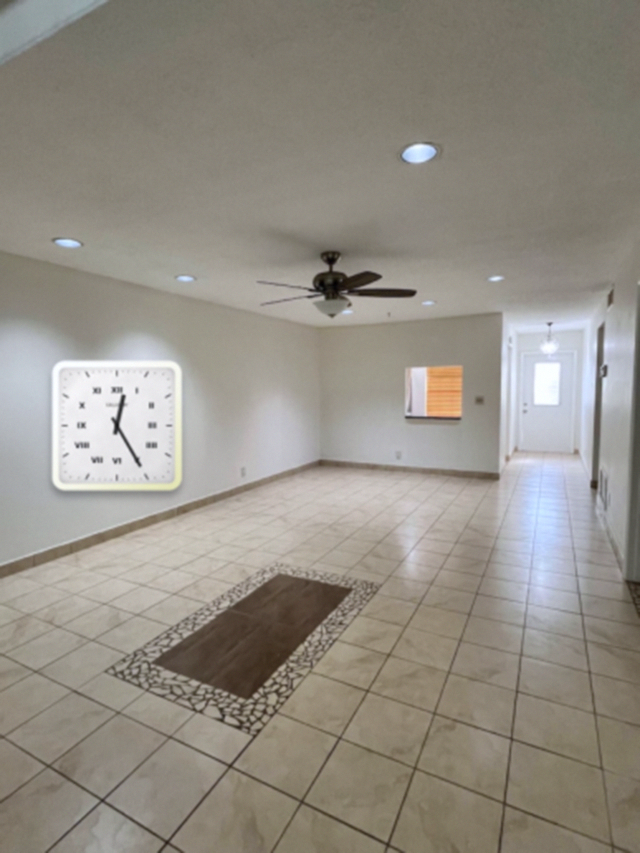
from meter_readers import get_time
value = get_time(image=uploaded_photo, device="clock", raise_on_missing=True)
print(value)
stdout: 12:25
